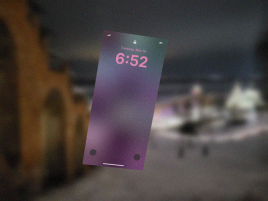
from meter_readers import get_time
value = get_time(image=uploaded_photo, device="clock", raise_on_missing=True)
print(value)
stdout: 6:52
